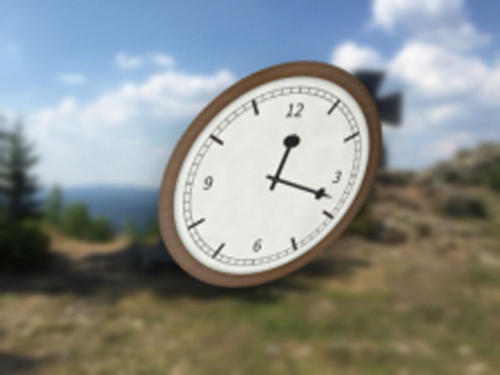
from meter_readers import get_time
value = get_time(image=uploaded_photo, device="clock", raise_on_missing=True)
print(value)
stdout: 12:18
